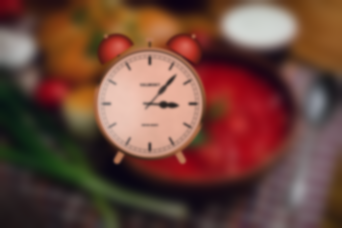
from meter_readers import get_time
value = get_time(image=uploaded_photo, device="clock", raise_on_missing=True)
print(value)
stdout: 3:07
